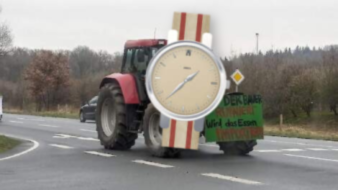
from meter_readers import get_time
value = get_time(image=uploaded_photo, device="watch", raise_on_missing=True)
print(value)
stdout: 1:37
